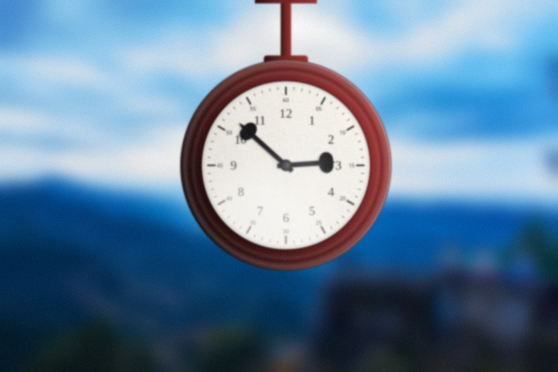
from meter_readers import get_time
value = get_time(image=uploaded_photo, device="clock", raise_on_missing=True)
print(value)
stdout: 2:52
